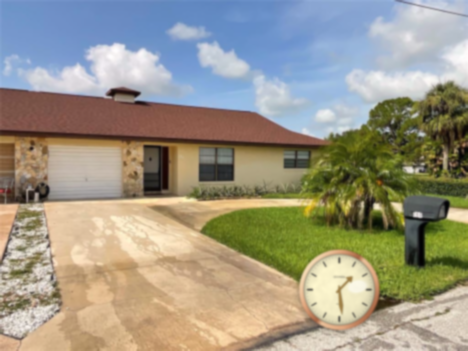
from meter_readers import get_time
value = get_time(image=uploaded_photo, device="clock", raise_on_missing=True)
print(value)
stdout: 1:29
